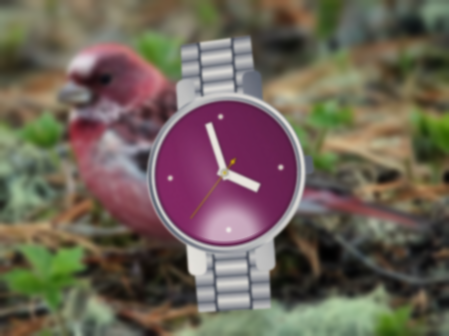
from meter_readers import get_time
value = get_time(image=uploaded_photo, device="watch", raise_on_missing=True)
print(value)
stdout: 3:57:37
